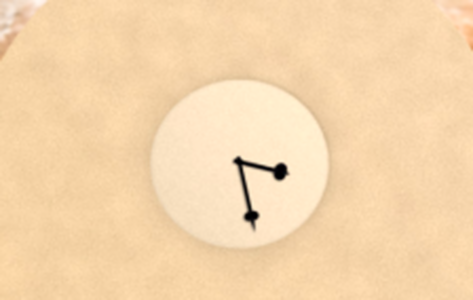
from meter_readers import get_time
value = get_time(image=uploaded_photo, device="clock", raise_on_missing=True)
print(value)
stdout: 3:28
